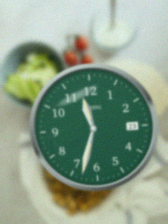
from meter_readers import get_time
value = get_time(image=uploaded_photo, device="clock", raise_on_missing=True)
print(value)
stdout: 11:33
